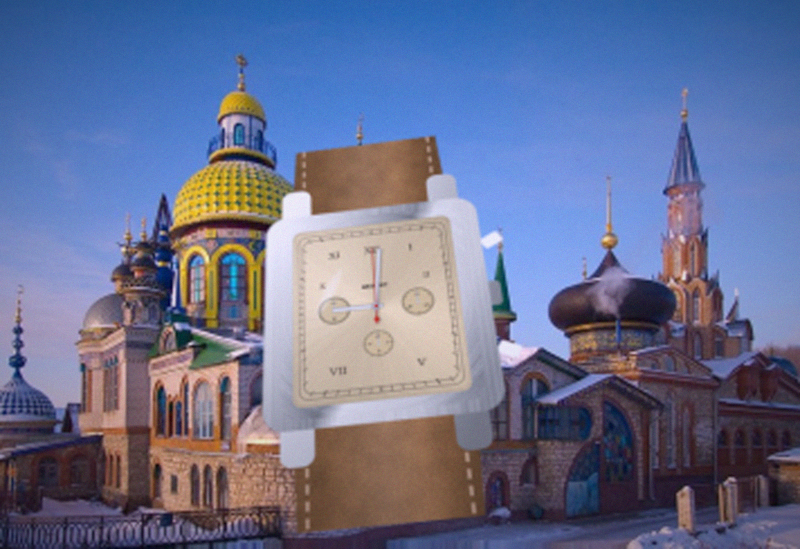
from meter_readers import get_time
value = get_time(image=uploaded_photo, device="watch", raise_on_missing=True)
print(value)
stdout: 9:01
